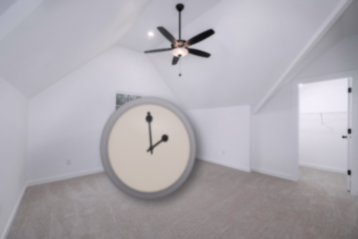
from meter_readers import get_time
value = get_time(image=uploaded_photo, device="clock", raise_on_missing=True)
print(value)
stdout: 2:00
